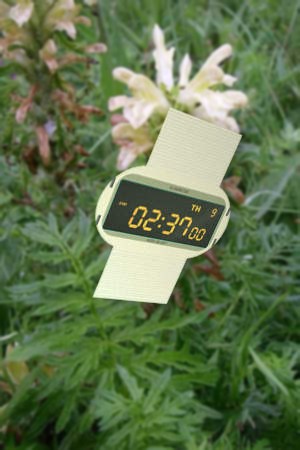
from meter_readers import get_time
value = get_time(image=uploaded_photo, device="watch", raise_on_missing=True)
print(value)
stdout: 2:37:00
